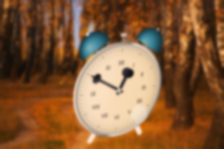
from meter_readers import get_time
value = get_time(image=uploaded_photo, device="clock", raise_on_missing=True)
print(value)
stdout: 12:50
